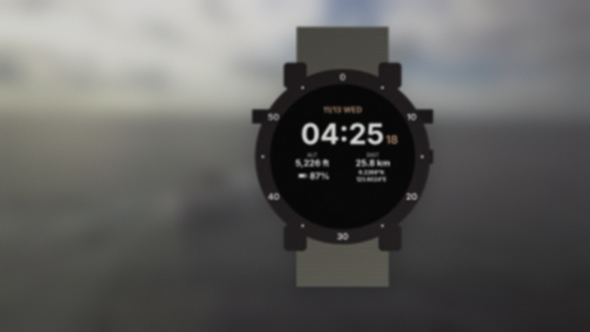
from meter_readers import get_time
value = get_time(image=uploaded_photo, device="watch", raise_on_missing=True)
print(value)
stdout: 4:25
